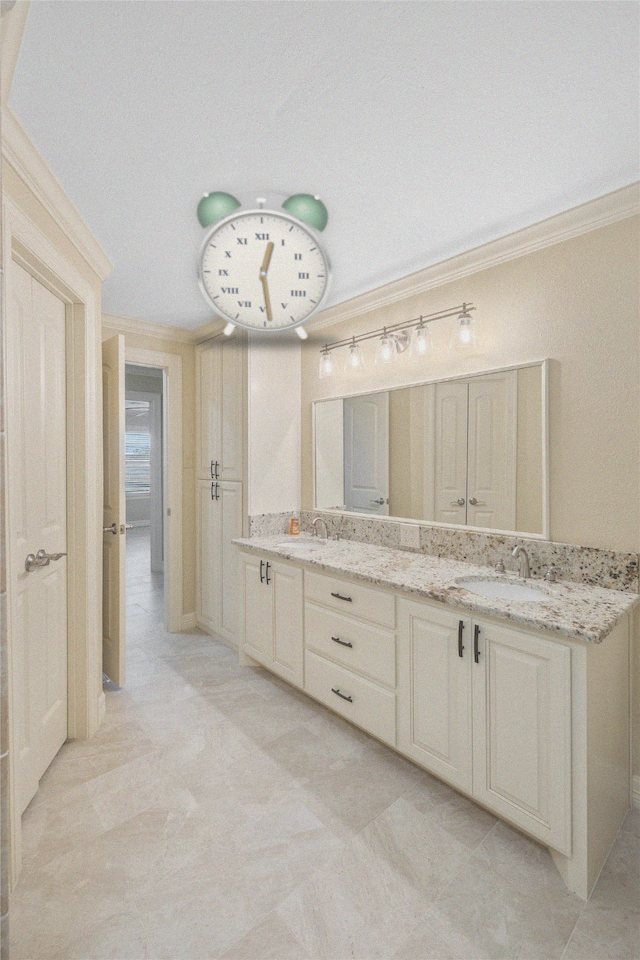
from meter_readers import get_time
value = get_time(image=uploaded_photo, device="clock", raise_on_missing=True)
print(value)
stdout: 12:29
